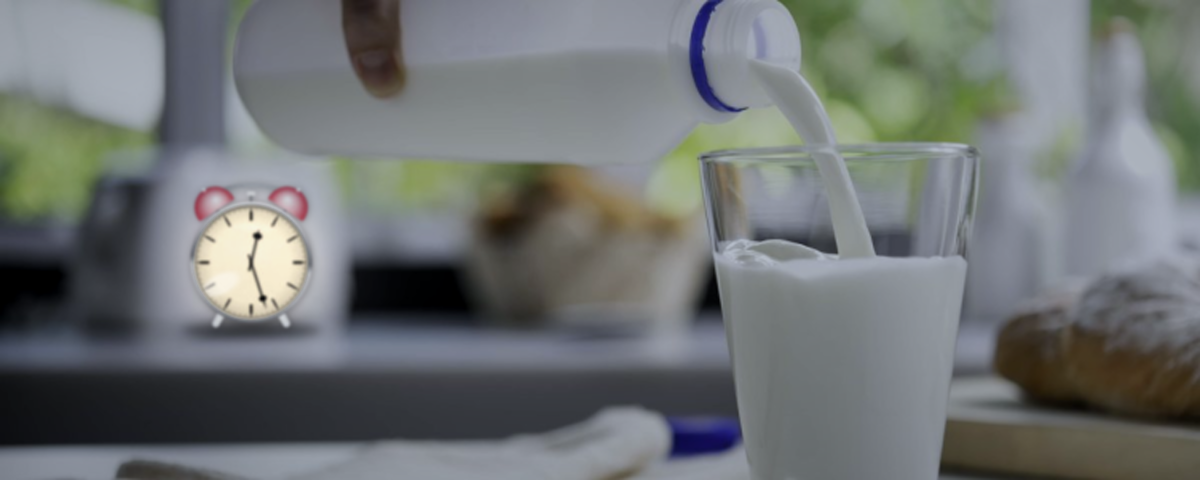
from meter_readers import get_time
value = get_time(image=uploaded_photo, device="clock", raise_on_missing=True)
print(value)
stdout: 12:27
